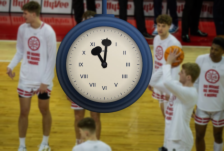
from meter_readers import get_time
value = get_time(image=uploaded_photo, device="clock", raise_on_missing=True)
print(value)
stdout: 11:01
